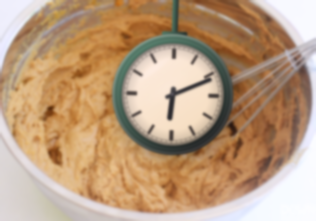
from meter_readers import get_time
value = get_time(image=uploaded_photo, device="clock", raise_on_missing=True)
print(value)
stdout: 6:11
